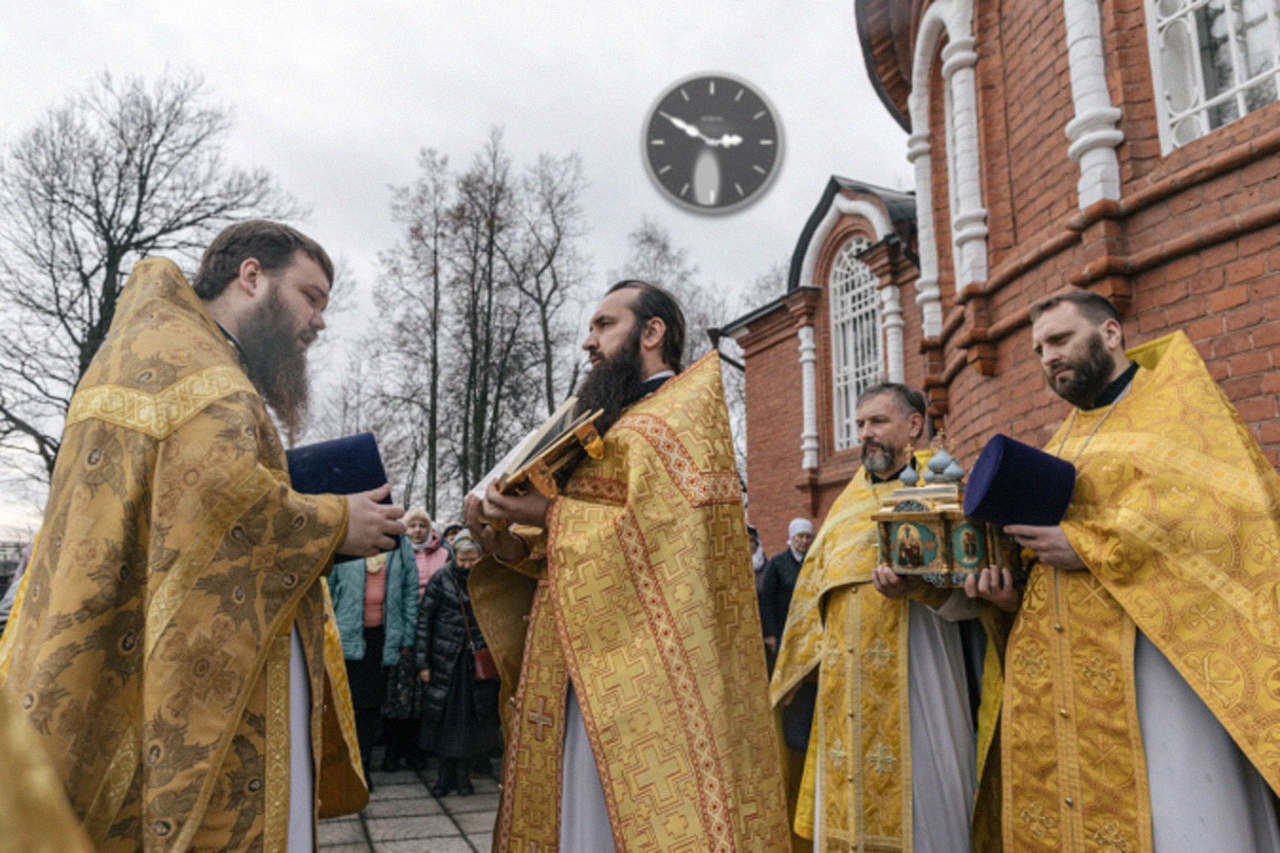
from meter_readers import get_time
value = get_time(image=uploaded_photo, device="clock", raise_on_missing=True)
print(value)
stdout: 2:50
